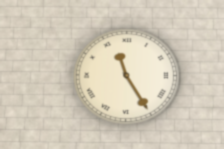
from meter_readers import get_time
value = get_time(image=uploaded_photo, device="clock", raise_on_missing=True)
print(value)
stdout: 11:25
